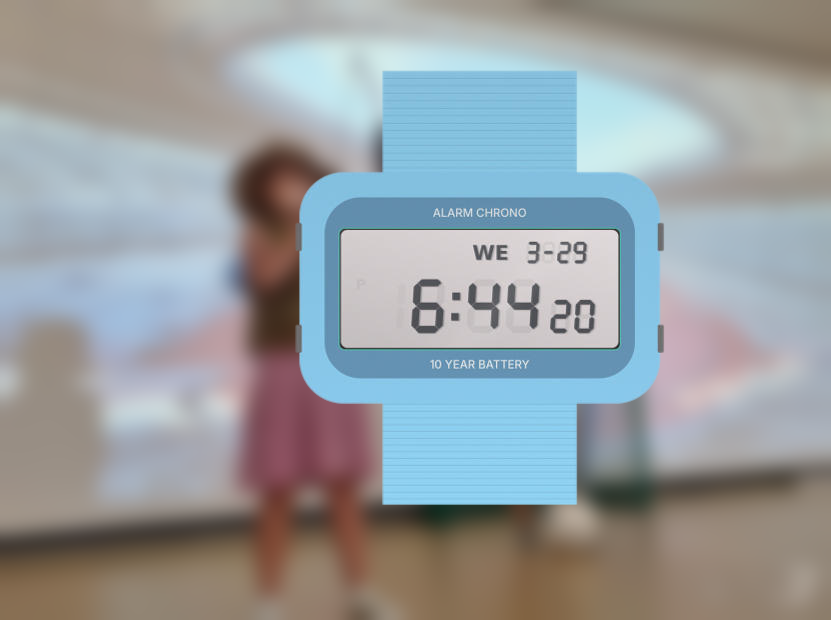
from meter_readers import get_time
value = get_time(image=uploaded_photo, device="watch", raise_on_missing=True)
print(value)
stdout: 6:44:20
